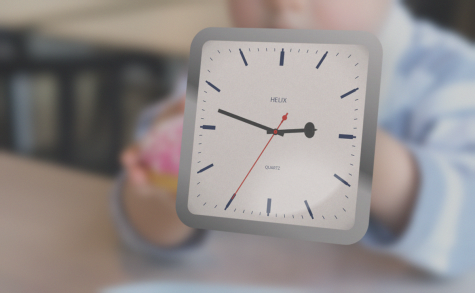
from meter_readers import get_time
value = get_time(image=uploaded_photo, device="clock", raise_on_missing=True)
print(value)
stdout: 2:47:35
